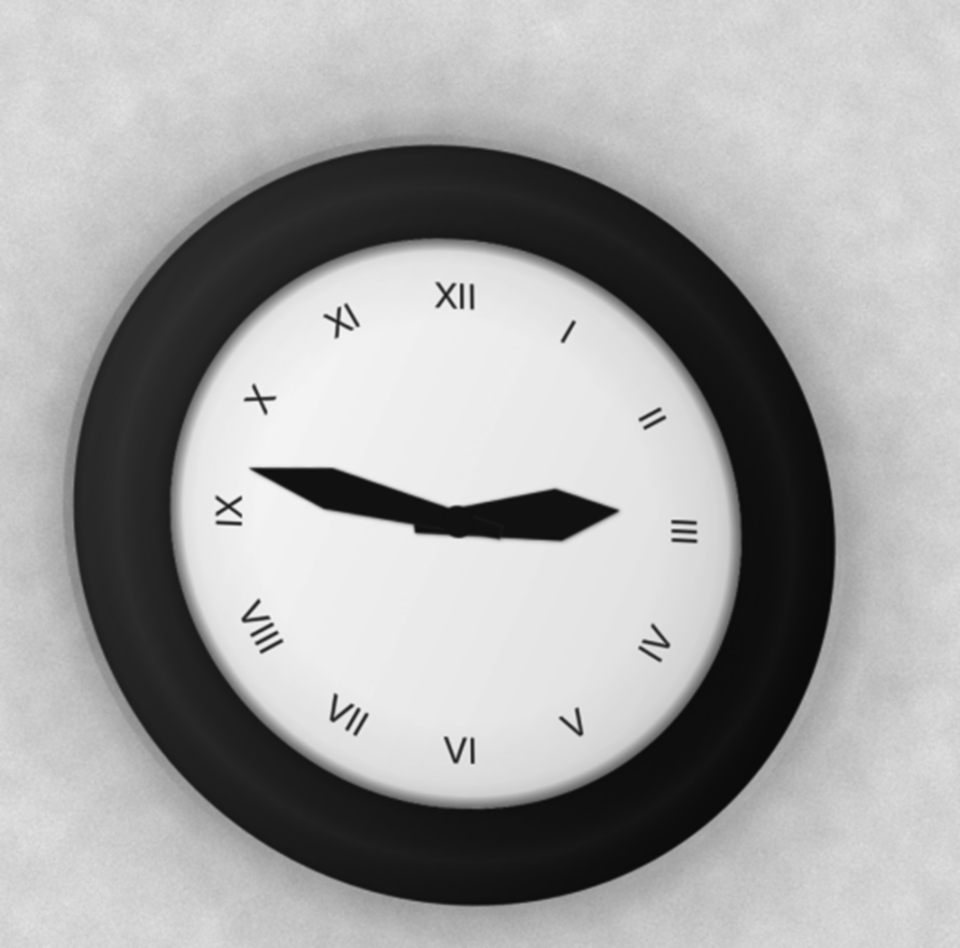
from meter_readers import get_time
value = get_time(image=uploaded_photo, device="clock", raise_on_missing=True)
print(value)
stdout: 2:47
